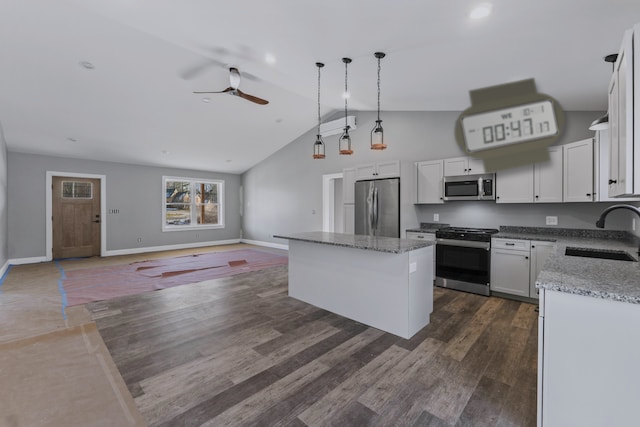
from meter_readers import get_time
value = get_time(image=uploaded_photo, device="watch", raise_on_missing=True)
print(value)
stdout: 0:47:17
